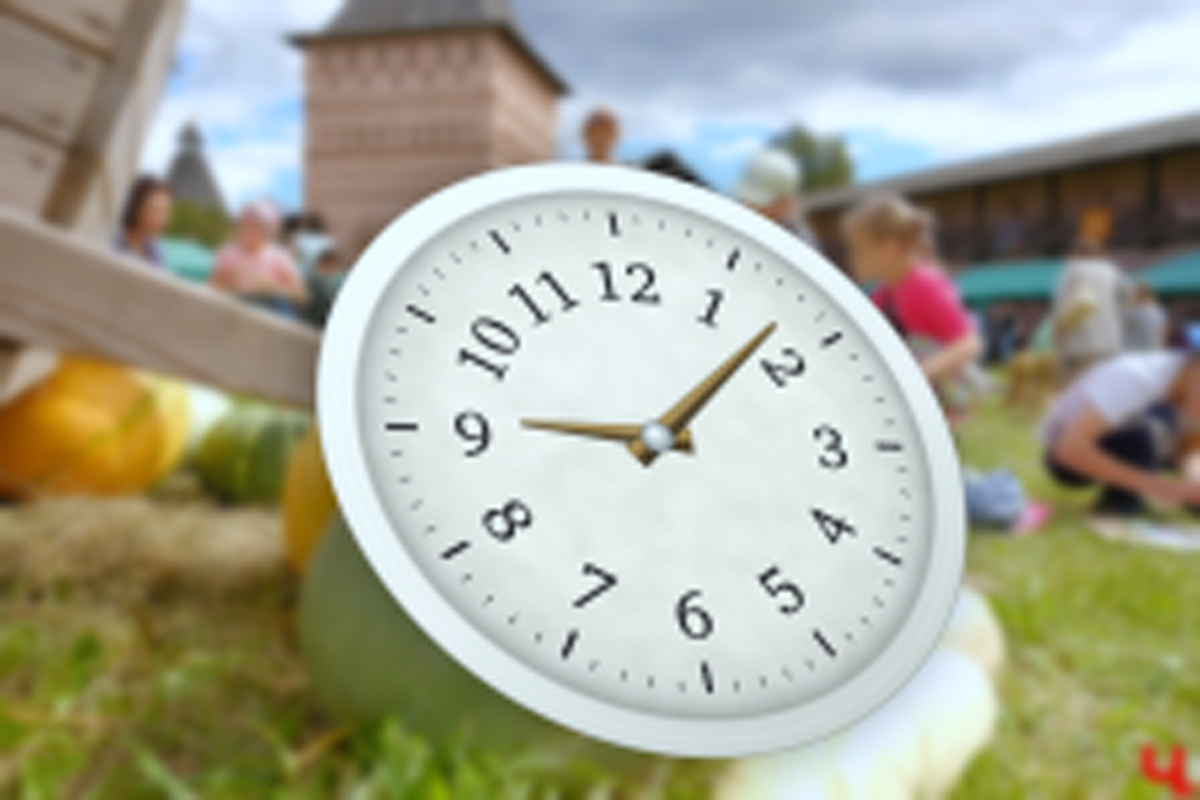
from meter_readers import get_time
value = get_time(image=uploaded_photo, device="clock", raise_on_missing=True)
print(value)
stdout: 9:08
